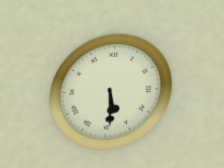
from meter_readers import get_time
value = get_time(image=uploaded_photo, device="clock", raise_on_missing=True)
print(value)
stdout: 5:29
